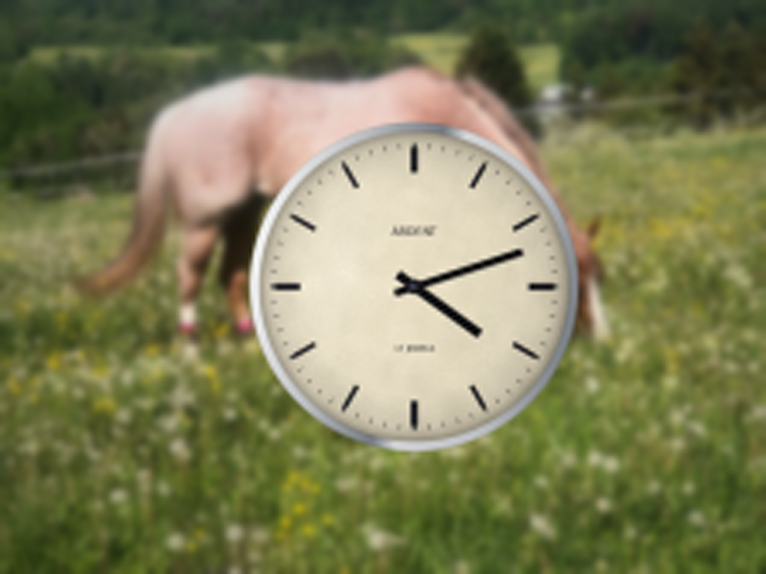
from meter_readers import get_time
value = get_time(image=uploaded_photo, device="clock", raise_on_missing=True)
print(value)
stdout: 4:12
